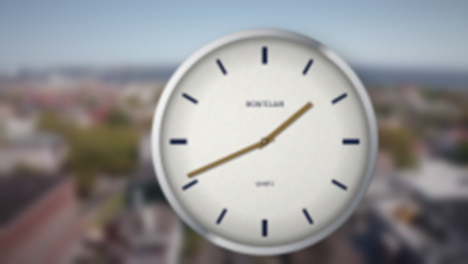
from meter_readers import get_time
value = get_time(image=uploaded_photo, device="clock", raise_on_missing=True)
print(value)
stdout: 1:41
